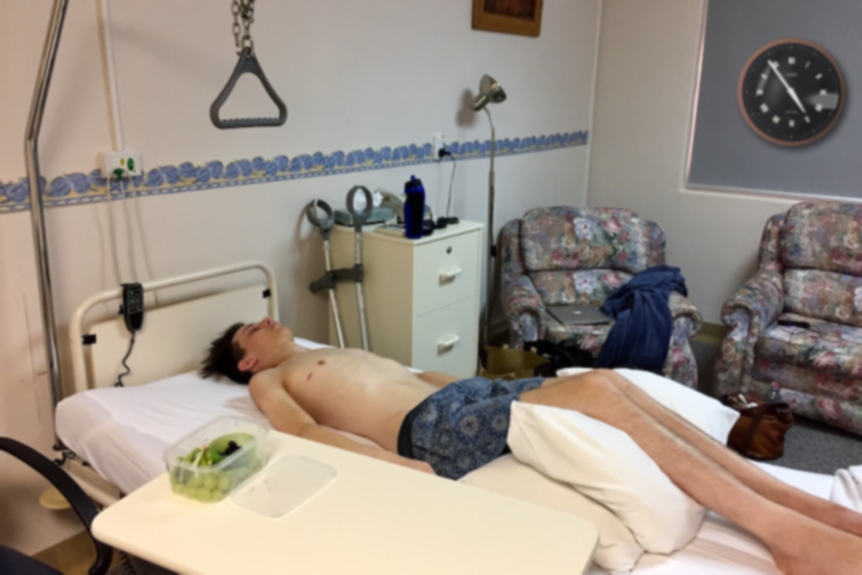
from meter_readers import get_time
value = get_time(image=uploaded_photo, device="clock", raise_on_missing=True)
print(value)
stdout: 4:54
